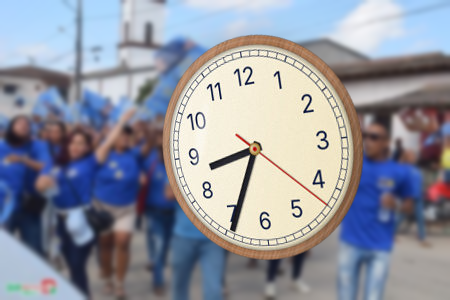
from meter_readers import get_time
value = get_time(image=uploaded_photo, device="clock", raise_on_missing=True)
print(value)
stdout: 8:34:22
